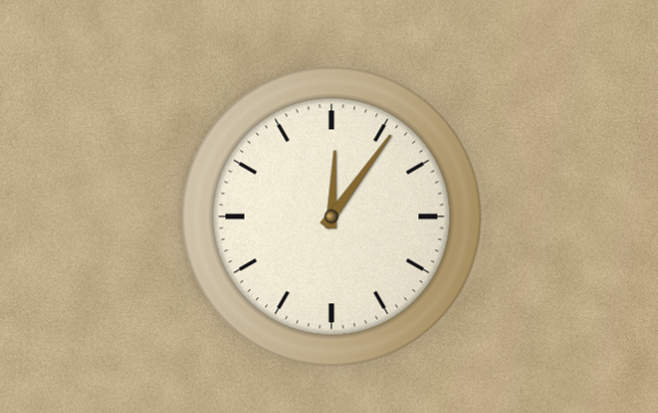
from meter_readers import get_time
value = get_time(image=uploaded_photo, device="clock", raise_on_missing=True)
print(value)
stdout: 12:06
